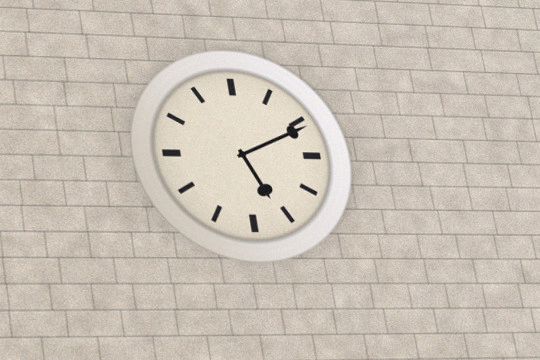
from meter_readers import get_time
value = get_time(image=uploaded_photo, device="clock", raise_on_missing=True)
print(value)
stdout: 5:11
